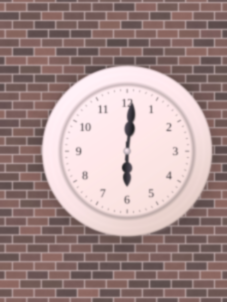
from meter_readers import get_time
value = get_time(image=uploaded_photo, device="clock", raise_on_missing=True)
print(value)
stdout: 6:01
